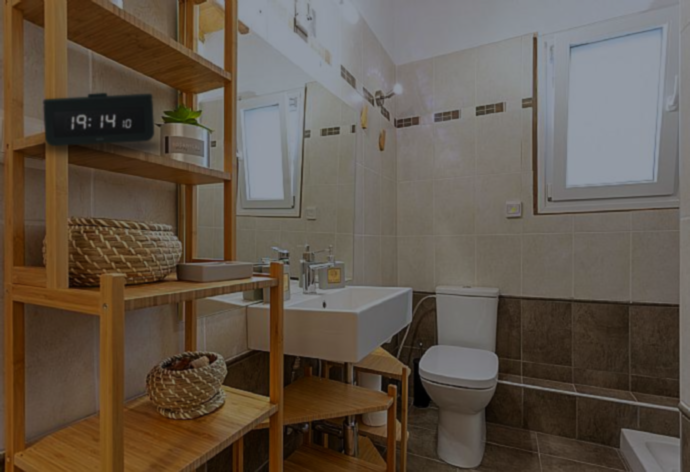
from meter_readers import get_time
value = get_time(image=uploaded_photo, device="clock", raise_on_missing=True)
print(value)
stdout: 19:14
